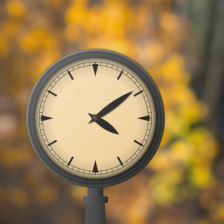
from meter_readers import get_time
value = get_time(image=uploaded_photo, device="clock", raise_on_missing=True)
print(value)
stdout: 4:09
